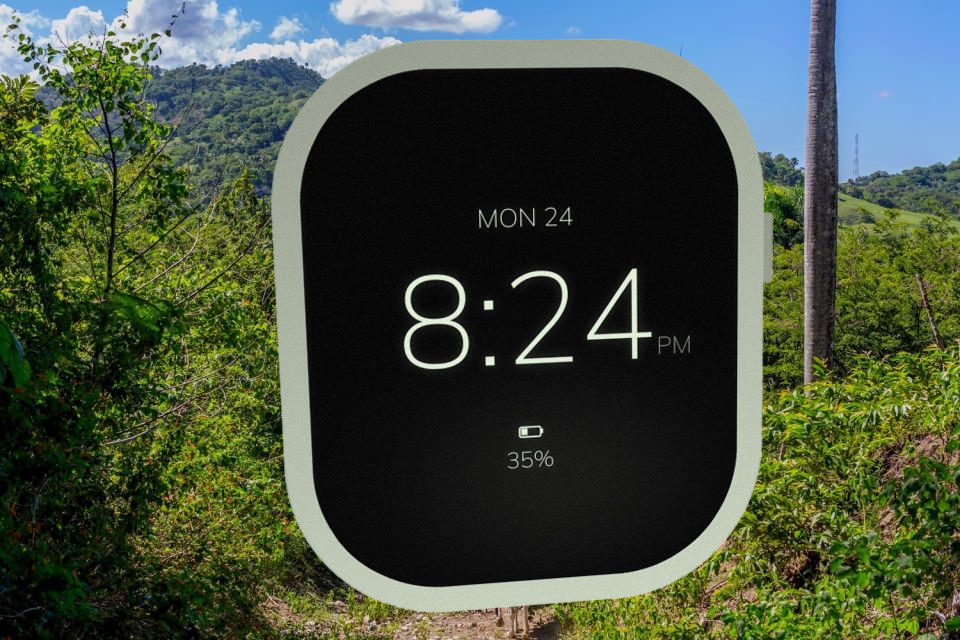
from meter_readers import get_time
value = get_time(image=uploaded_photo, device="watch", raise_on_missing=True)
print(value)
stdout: 8:24
